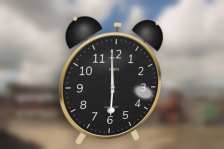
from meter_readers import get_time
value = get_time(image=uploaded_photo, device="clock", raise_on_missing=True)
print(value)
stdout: 5:59
